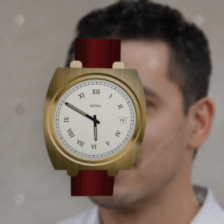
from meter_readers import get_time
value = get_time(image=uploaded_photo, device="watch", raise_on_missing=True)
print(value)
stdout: 5:50
